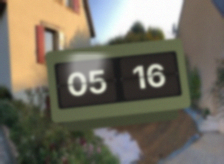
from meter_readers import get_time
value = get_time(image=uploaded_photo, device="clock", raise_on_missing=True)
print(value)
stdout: 5:16
